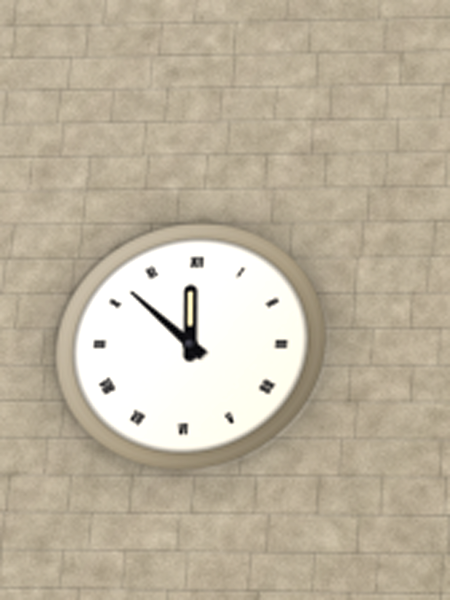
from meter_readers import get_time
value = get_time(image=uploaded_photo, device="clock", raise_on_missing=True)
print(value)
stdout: 11:52
